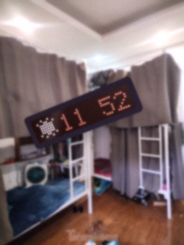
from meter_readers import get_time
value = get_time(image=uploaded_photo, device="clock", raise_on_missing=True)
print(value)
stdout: 11:52
